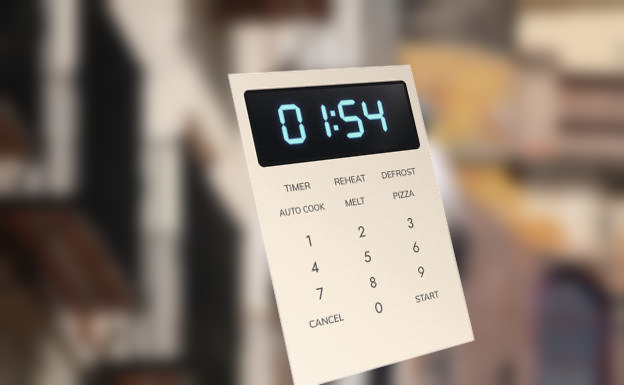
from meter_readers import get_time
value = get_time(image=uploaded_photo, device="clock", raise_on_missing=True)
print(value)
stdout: 1:54
